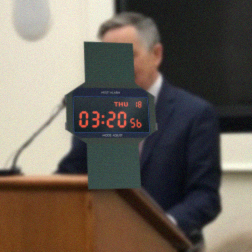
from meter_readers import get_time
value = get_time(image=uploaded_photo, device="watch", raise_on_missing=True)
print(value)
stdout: 3:20:56
